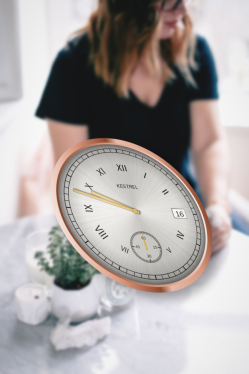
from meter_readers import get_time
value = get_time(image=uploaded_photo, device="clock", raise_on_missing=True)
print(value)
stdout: 9:48
